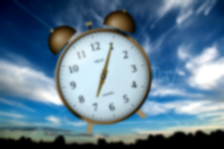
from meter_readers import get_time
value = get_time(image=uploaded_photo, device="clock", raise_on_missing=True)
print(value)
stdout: 7:05
